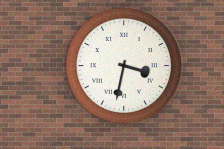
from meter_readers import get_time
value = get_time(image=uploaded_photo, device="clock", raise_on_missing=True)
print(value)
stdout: 3:32
